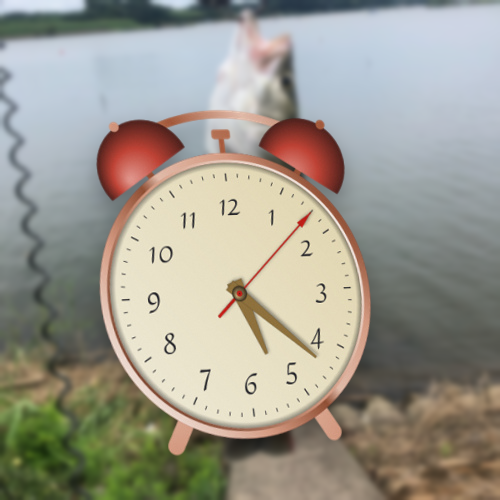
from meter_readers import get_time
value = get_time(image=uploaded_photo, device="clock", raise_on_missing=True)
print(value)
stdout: 5:22:08
